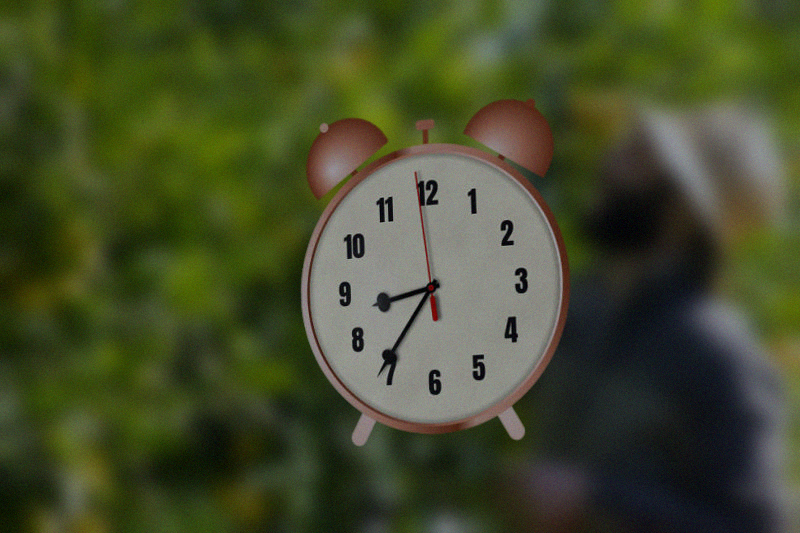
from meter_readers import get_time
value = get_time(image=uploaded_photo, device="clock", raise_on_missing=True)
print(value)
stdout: 8:35:59
